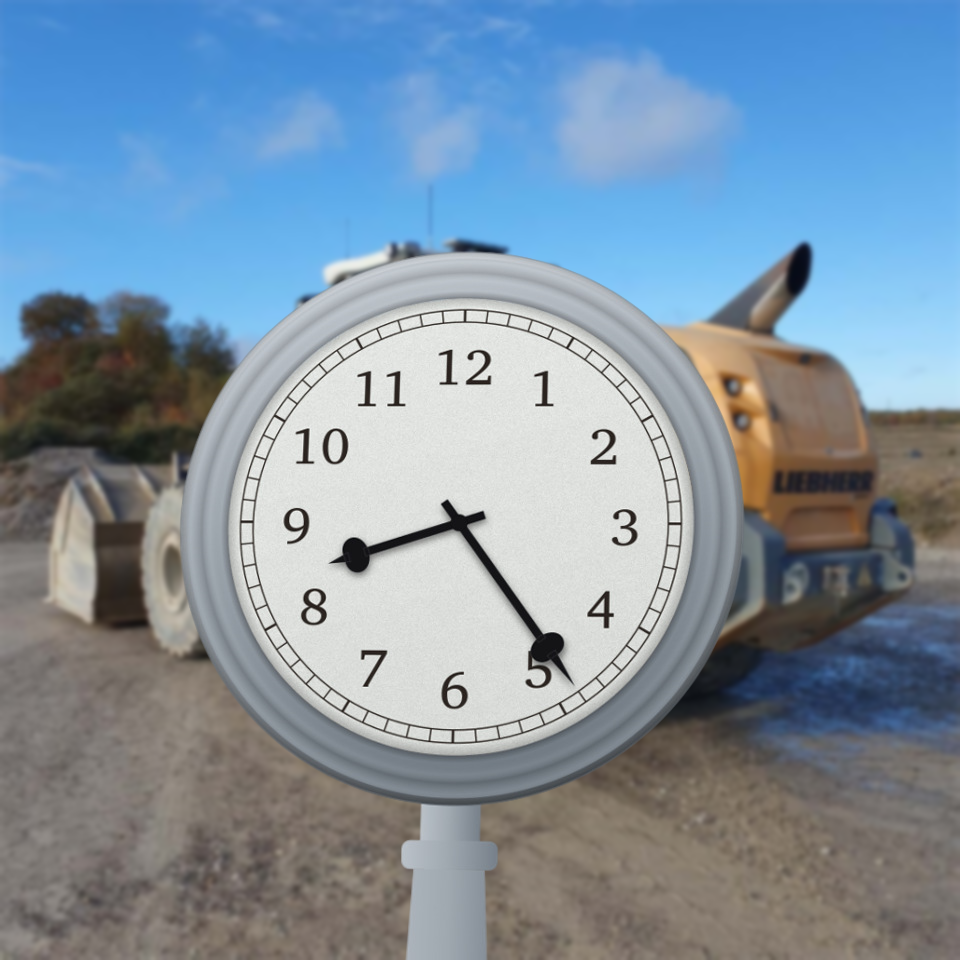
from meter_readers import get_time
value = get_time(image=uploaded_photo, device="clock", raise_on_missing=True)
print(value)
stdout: 8:24
